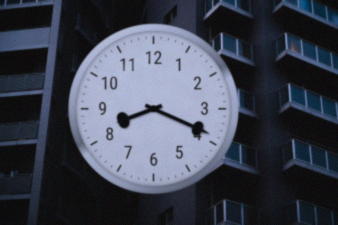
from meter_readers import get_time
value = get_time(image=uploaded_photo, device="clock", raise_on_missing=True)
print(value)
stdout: 8:19
